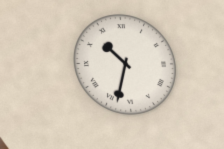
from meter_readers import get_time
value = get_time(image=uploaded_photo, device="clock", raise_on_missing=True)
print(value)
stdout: 10:33
